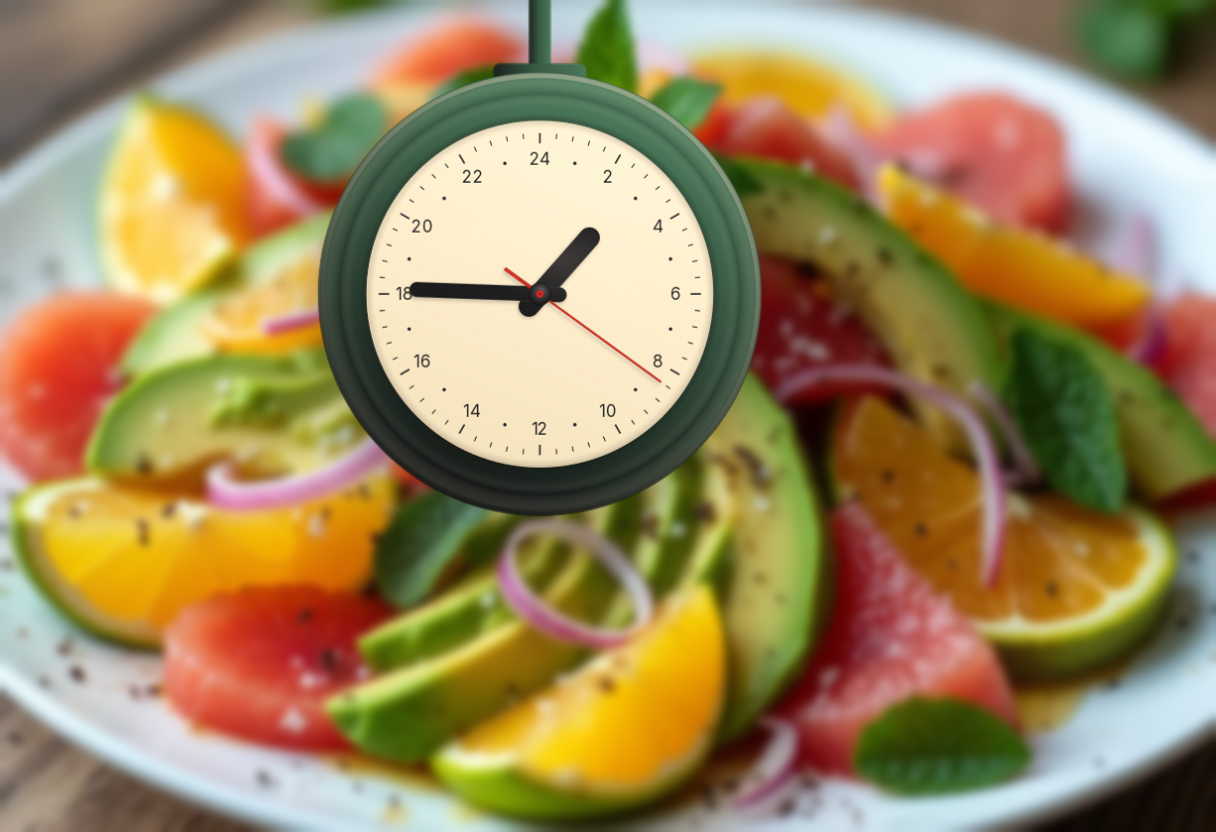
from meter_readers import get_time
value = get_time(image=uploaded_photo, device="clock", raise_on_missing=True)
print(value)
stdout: 2:45:21
